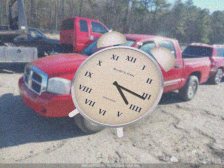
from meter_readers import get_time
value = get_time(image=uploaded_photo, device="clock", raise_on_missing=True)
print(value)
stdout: 4:16
